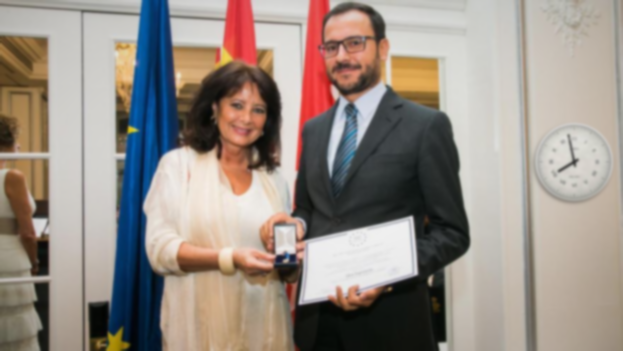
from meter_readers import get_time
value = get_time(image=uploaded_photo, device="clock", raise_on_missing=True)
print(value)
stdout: 7:58
